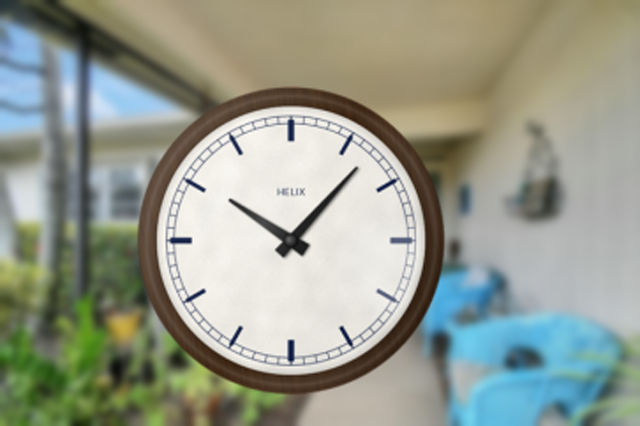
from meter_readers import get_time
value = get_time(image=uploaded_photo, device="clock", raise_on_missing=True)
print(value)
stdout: 10:07
